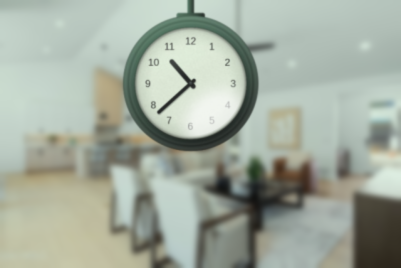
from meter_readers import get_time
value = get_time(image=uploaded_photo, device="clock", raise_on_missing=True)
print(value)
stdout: 10:38
